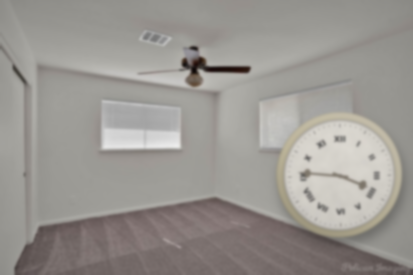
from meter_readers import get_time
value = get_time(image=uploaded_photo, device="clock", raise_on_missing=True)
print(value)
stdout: 3:46
